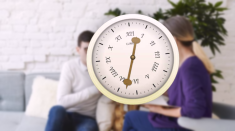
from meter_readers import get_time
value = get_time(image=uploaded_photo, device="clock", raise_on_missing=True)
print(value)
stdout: 12:33
